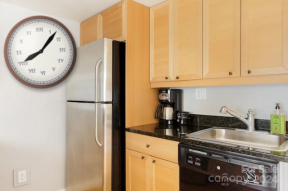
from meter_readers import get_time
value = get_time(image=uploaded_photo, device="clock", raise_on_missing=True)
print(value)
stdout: 8:07
